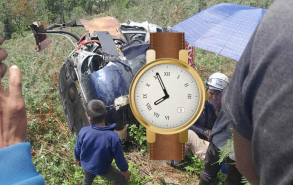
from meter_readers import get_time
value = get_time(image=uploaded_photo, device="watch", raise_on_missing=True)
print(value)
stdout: 7:56
